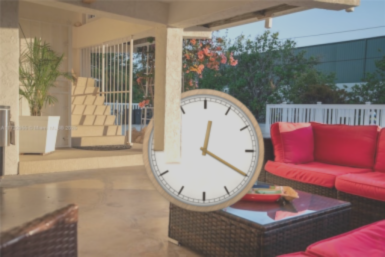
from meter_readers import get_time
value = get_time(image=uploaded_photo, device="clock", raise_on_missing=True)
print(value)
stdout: 12:20
